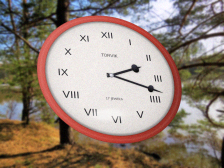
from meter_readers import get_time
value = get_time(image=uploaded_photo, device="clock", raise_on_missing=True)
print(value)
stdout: 2:18
